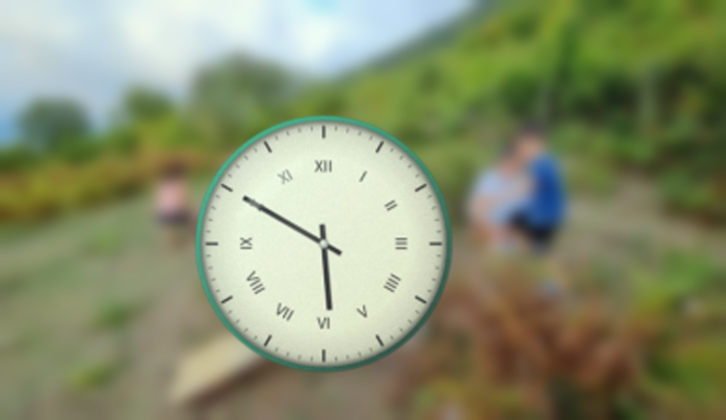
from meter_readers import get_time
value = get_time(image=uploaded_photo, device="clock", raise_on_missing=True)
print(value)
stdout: 5:50
